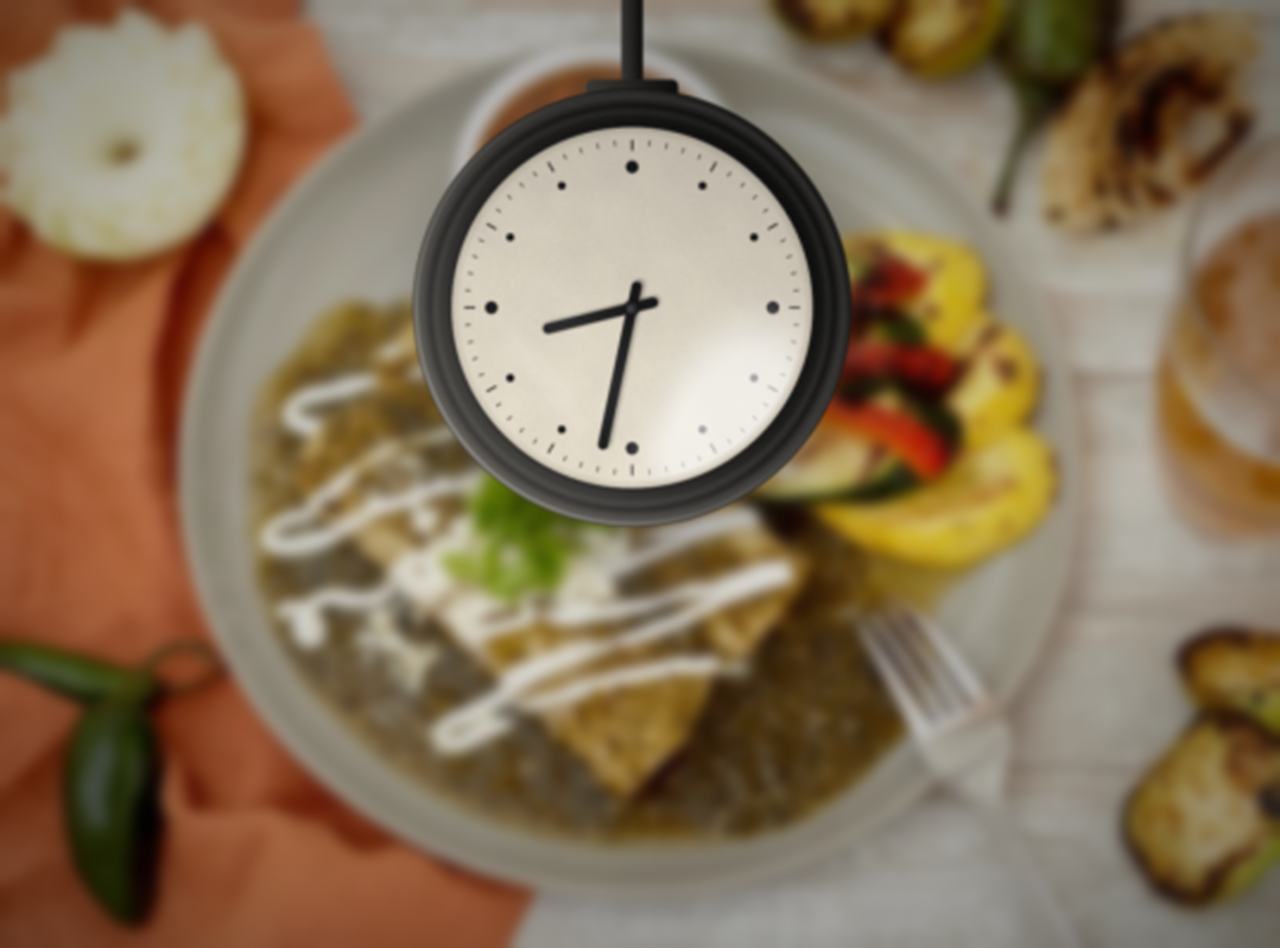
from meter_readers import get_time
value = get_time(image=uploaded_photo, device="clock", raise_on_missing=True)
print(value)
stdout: 8:32
